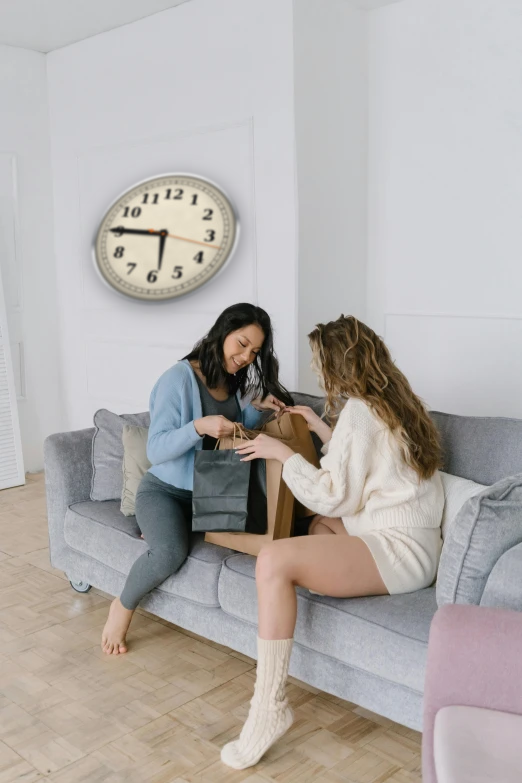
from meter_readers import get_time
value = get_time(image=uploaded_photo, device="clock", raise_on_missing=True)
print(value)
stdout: 5:45:17
